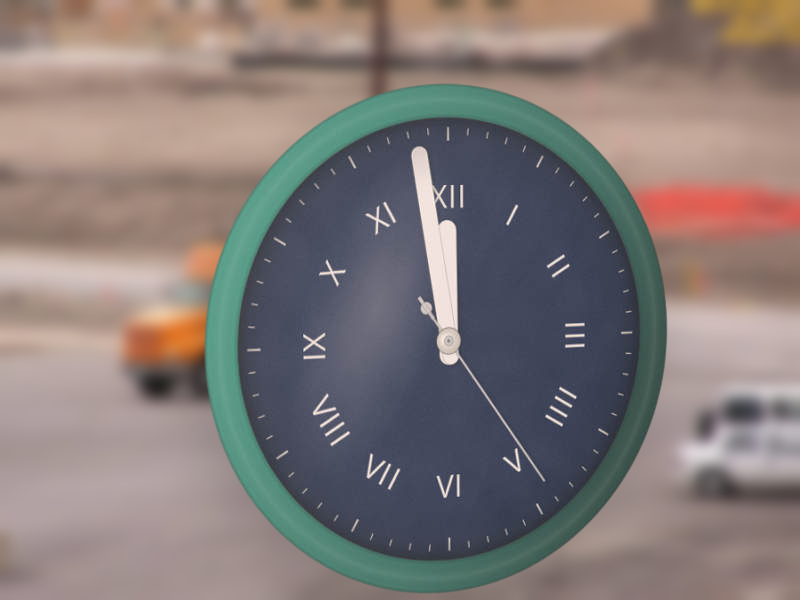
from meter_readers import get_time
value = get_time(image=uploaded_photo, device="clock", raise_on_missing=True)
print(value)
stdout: 11:58:24
